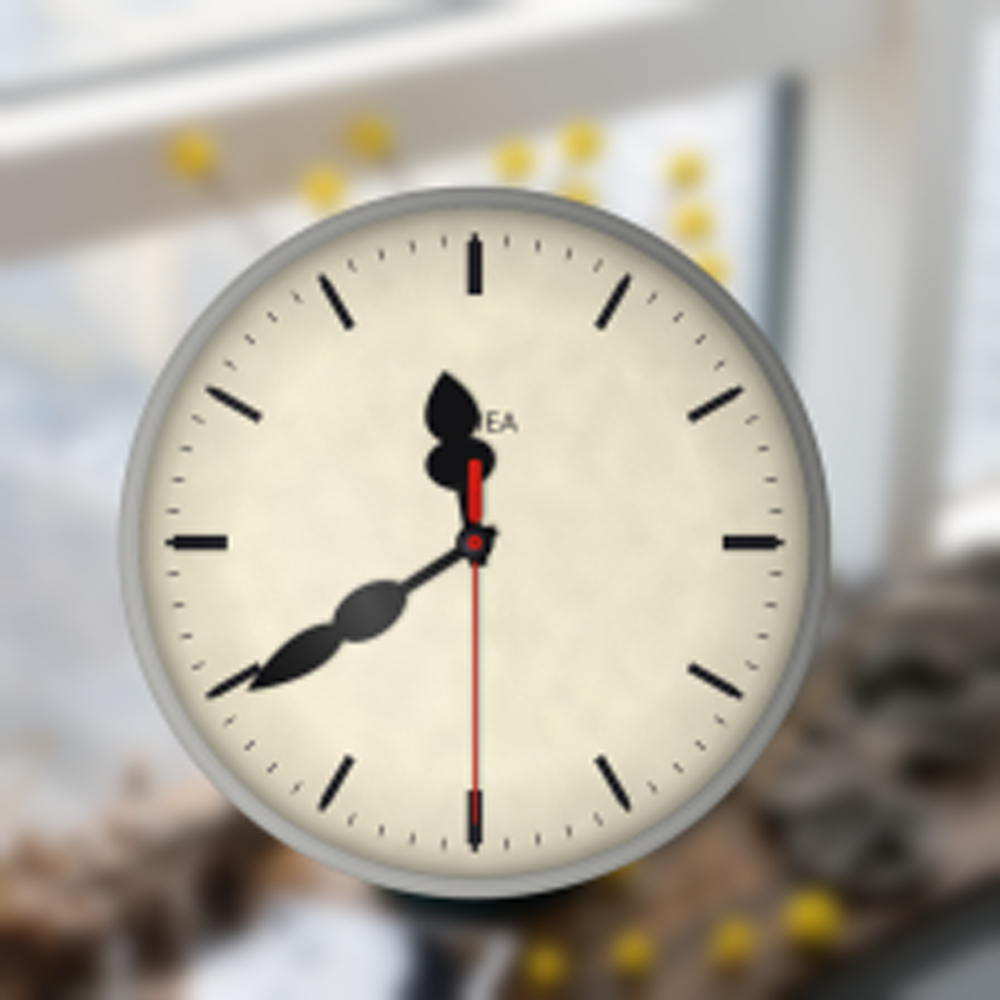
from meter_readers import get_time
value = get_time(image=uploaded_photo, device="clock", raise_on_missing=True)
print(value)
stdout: 11:39:30
